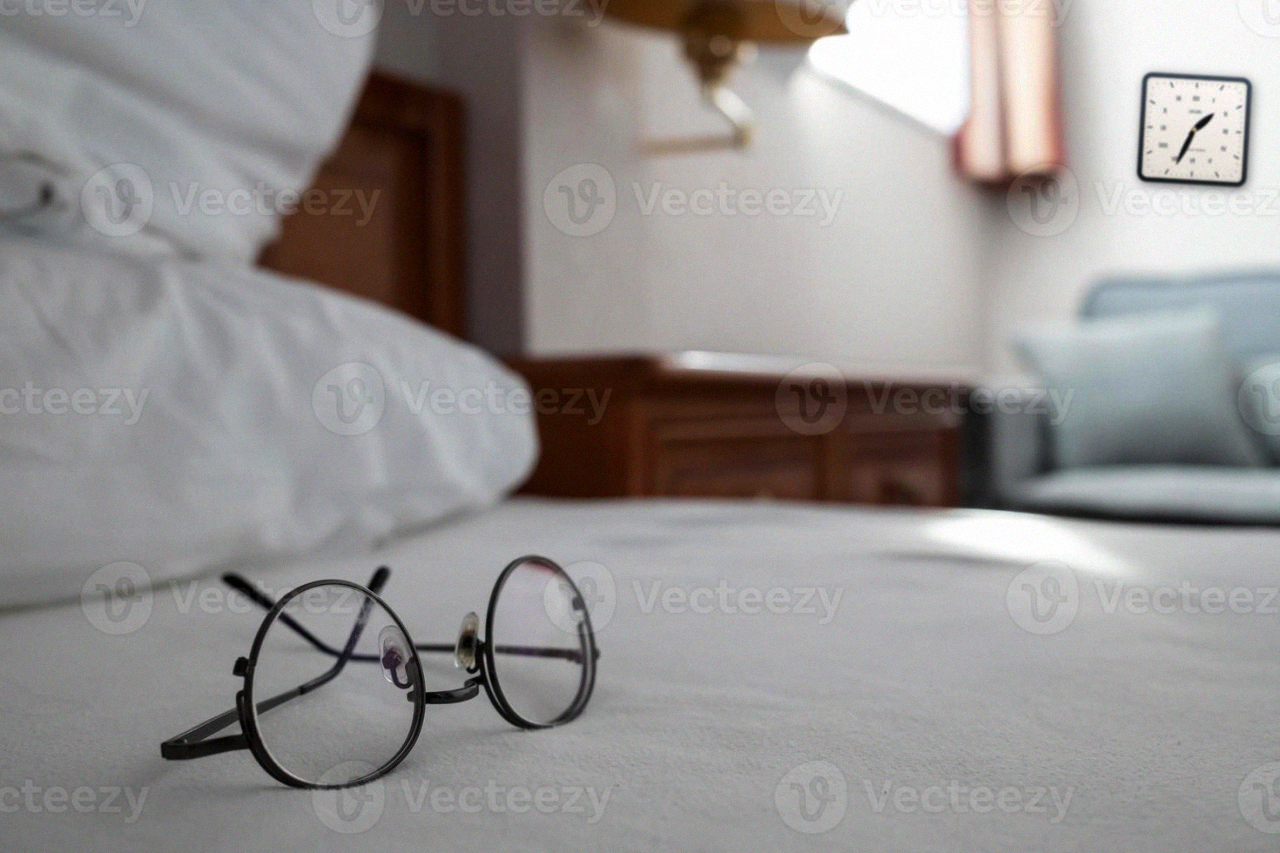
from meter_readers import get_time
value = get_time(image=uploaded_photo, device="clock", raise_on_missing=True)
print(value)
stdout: 1:34
